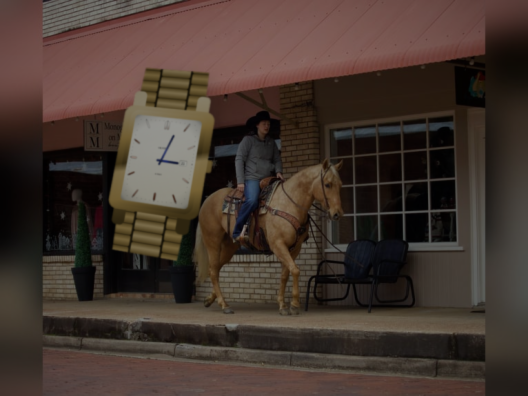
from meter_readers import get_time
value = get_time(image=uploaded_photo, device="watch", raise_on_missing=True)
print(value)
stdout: 3:03
